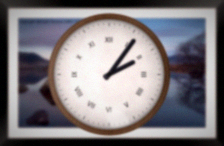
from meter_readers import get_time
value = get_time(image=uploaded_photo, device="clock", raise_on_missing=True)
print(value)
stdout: 2:06
